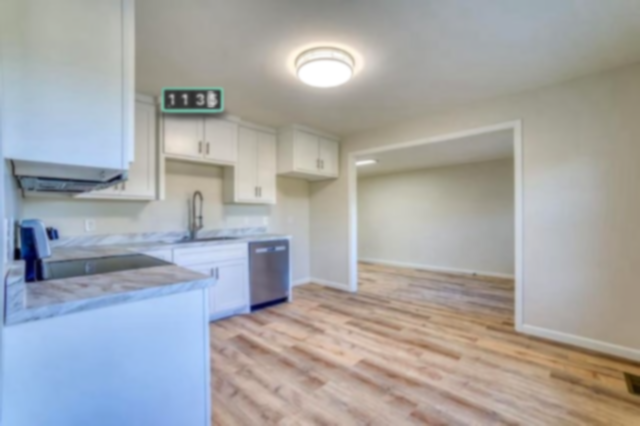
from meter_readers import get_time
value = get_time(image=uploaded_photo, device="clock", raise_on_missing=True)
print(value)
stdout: 11:35
